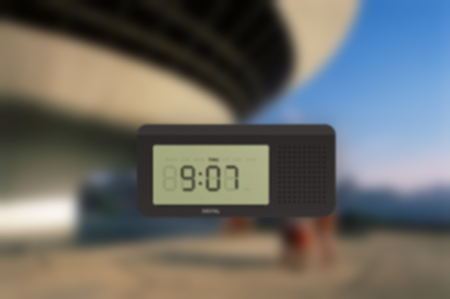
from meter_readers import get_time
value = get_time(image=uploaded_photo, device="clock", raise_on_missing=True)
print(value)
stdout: 9:07
